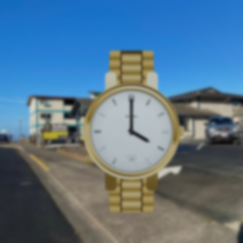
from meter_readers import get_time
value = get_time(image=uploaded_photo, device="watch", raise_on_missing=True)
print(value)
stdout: 4:00
